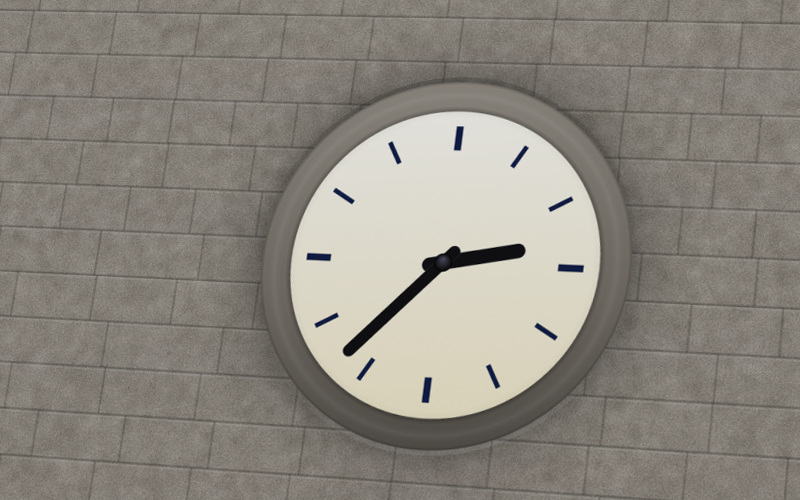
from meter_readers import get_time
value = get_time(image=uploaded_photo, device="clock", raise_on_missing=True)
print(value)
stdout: 2:37
